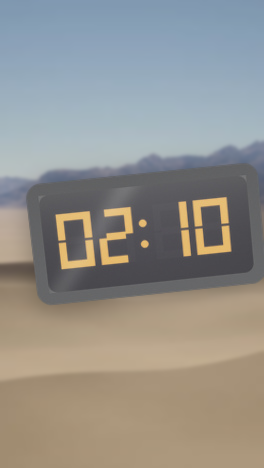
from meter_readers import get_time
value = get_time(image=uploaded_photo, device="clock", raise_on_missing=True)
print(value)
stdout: 2:10
